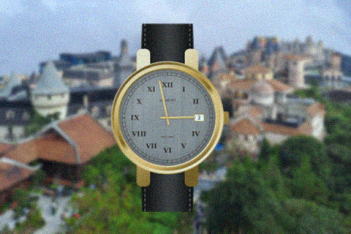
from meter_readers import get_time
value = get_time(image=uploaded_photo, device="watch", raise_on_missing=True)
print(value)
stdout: 2:58
